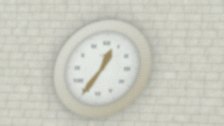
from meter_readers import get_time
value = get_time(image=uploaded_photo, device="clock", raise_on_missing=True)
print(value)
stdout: 12:35
